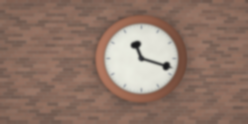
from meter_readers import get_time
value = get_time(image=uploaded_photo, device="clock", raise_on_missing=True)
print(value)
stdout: 11:18
